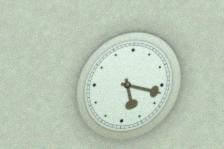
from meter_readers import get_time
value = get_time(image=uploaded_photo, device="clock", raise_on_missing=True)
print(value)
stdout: 5:17
